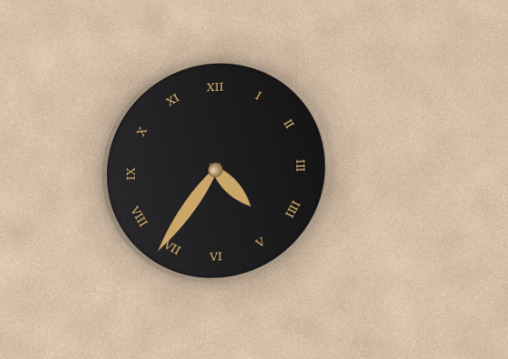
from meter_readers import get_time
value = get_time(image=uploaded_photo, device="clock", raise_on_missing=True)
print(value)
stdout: 4:36
